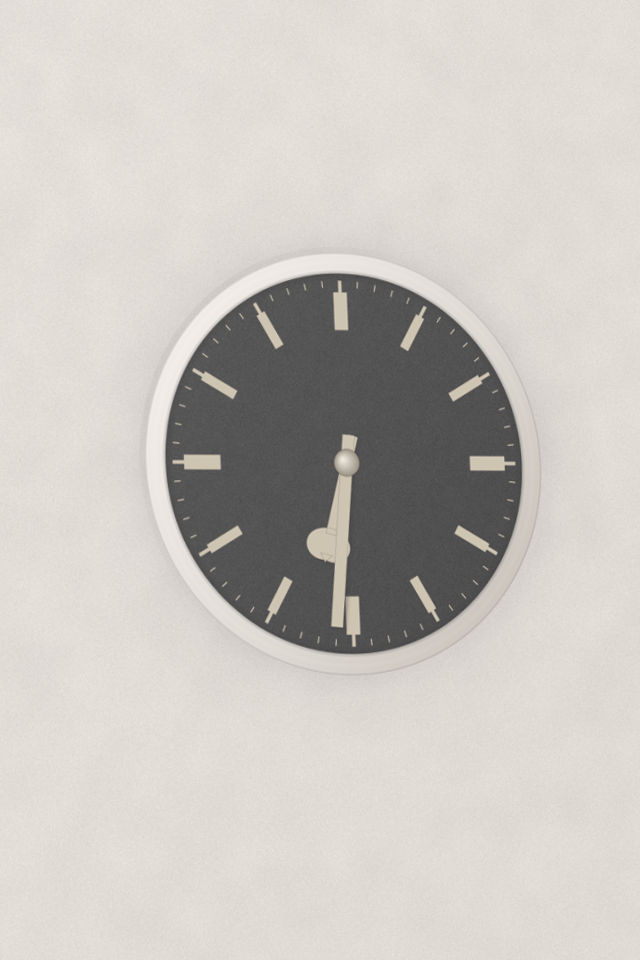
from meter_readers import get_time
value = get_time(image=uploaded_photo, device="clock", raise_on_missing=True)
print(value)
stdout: 6:31
